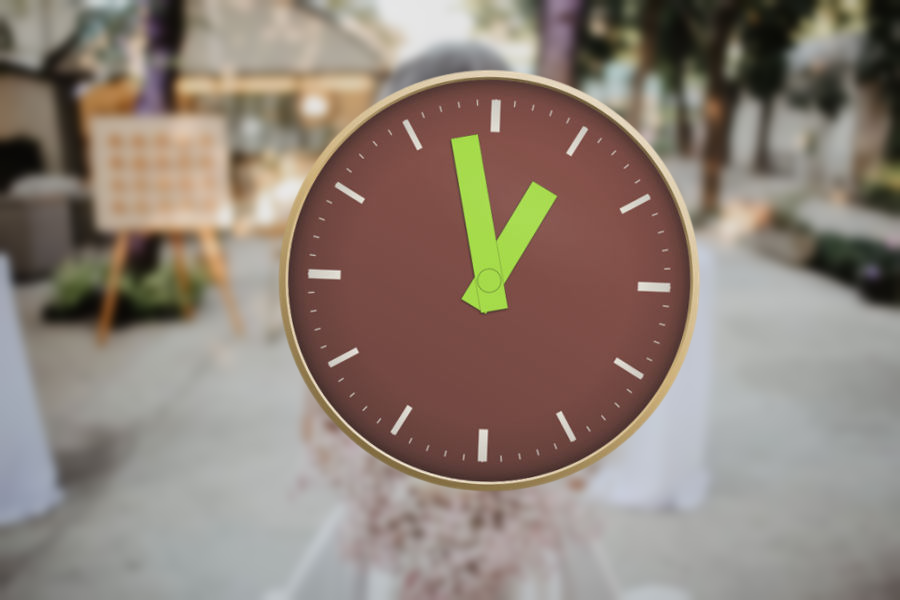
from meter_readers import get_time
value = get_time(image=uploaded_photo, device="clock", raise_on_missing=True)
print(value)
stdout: 12:58
